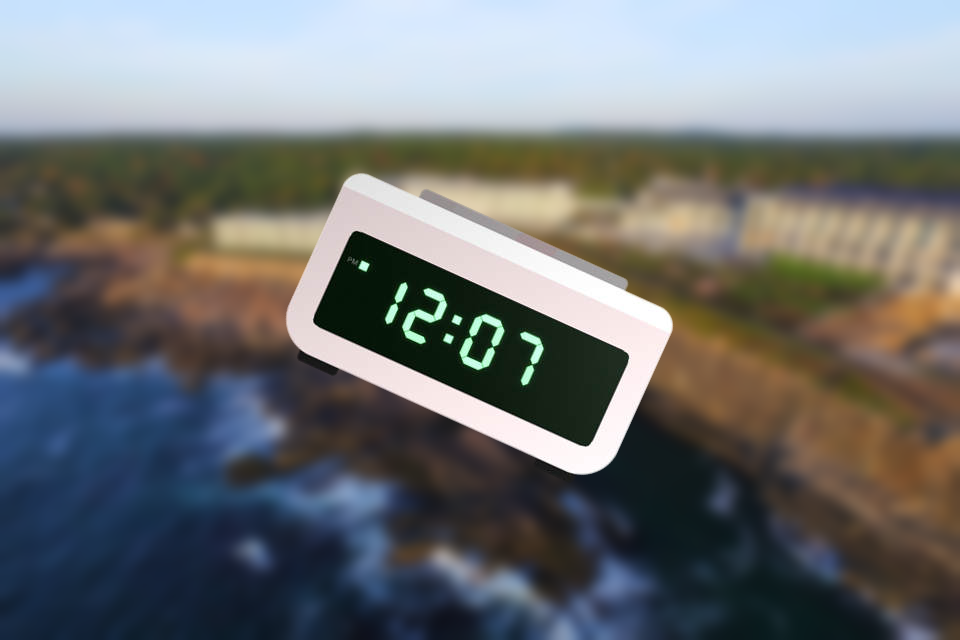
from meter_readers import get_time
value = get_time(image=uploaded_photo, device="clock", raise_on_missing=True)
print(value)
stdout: 12:07
